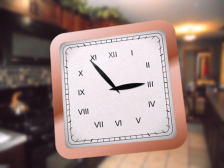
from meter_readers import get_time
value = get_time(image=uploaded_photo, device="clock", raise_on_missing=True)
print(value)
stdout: 2:54
